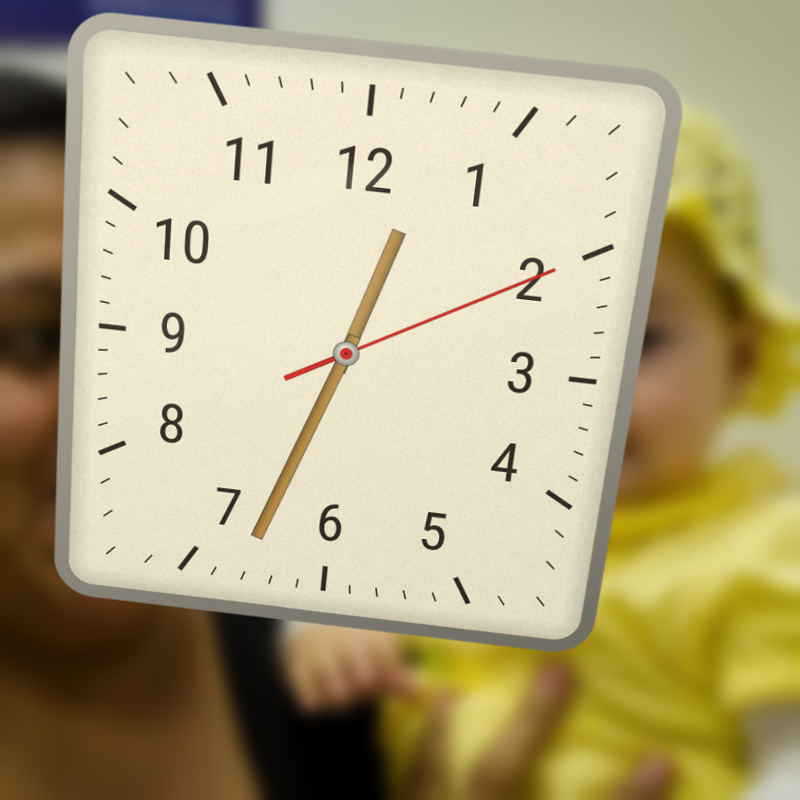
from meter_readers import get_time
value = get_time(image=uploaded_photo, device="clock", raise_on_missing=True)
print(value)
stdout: 12:33:10
